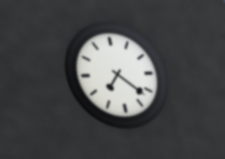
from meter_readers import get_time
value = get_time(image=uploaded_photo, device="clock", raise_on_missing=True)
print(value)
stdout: 7:22
